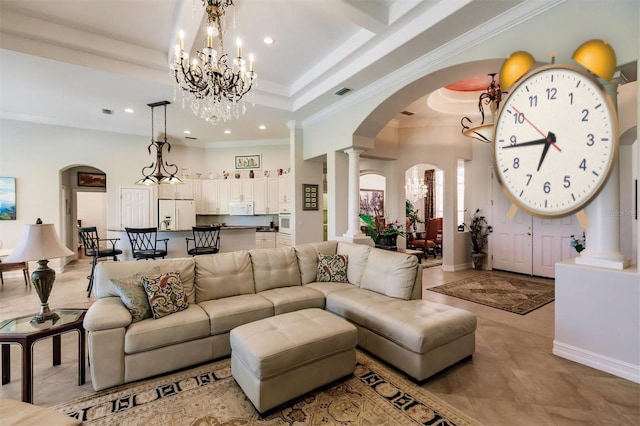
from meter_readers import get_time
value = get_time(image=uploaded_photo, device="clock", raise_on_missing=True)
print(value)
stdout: 6:43:51
